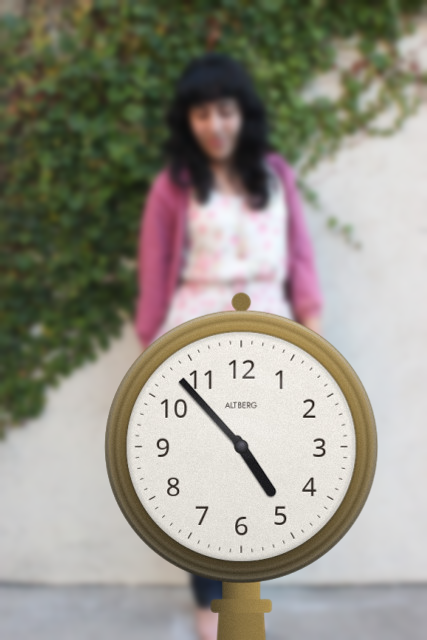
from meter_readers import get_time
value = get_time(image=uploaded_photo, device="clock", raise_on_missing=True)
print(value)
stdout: 4:53
